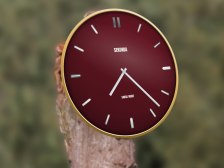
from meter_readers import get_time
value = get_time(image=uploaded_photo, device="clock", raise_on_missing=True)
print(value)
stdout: 7:23
